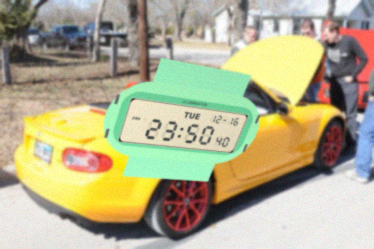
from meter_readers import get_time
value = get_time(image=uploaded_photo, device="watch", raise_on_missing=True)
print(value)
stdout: 23:50:40
